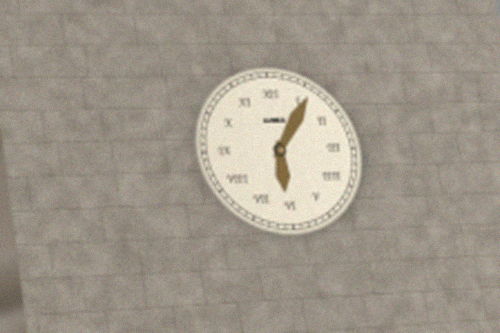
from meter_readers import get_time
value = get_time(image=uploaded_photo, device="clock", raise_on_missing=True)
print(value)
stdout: 6:06
